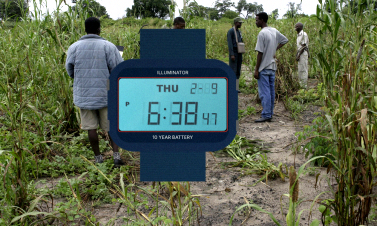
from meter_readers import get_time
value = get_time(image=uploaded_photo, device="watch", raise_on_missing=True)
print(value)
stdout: 6:38:47
